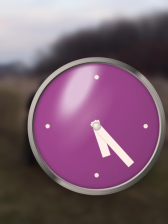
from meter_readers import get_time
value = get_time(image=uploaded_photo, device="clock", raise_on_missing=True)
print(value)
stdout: 5:23
